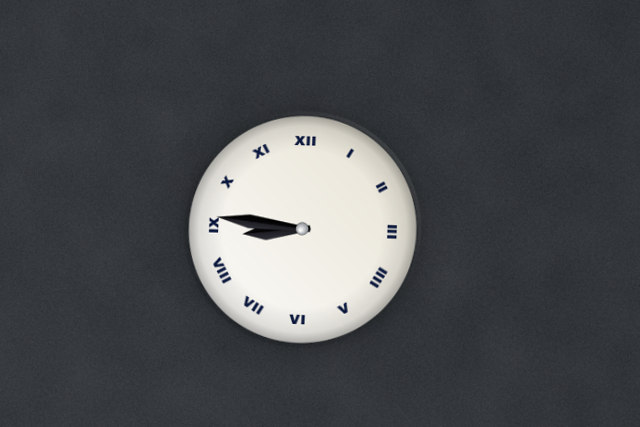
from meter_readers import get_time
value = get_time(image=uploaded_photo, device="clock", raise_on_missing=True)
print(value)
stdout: 8:46
